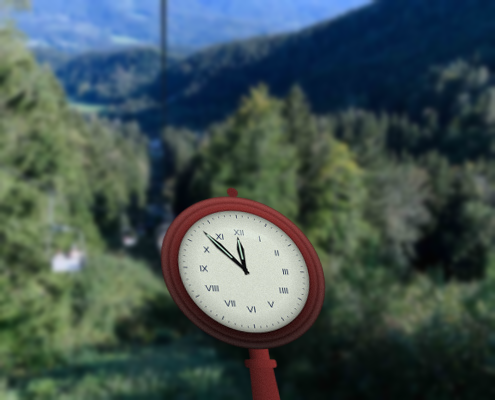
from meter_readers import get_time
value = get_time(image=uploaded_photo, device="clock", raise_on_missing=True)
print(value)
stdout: 11:53
